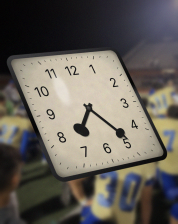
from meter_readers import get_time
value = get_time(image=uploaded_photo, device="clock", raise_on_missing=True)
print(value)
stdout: 7:24
